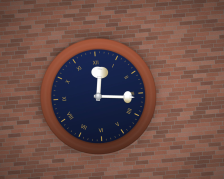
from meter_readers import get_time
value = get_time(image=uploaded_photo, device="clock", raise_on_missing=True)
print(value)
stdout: 12:16
